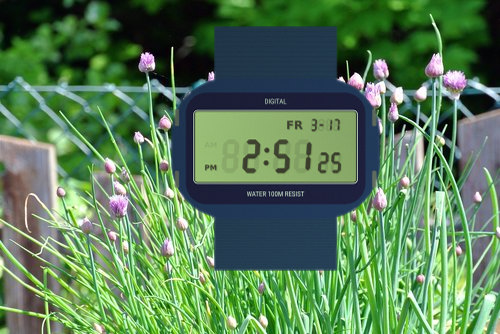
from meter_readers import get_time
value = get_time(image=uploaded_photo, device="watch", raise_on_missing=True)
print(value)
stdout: 2:51:25
